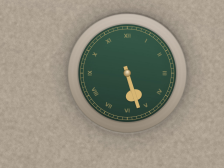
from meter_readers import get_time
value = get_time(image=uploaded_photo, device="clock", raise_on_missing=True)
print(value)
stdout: 5:27
